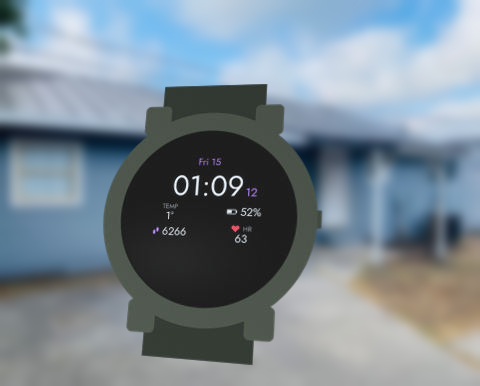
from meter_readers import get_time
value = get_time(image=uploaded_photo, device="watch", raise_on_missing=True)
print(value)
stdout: 1:09:12
